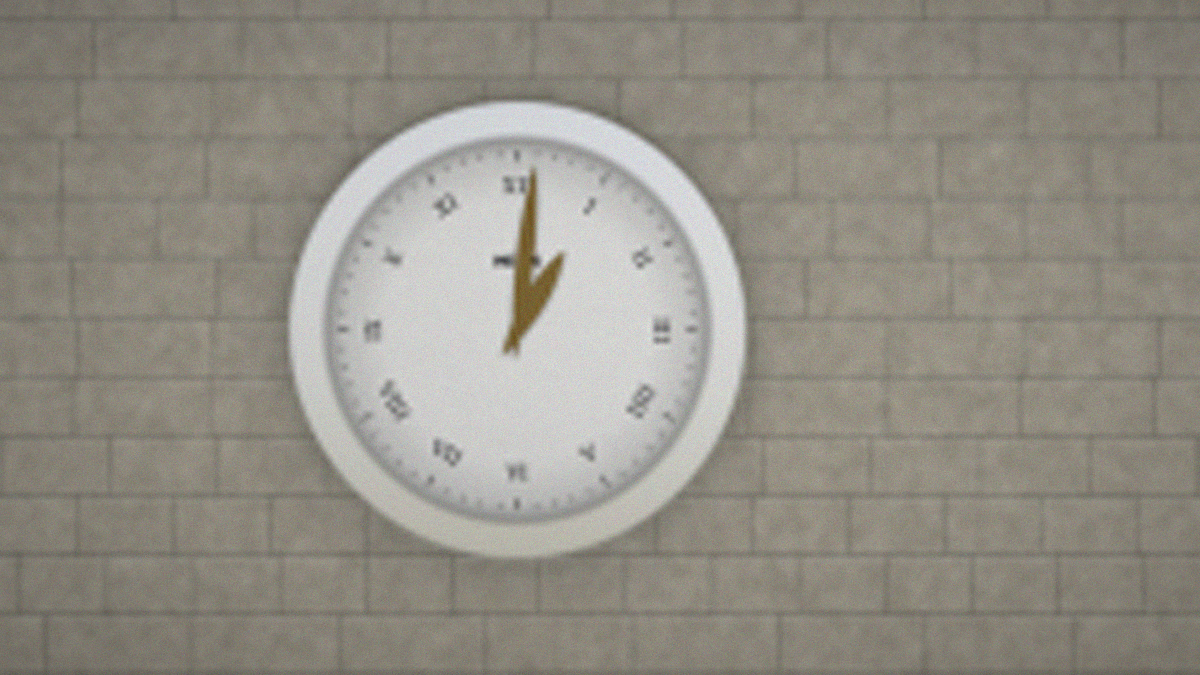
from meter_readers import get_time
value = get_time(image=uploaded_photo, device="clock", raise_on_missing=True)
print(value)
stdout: 1:01
